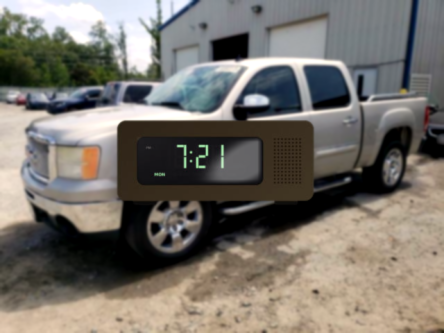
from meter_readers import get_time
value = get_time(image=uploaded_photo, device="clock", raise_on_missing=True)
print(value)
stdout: 7:21
